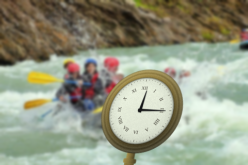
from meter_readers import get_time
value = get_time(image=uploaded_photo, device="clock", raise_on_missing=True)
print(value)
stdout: 12:15
